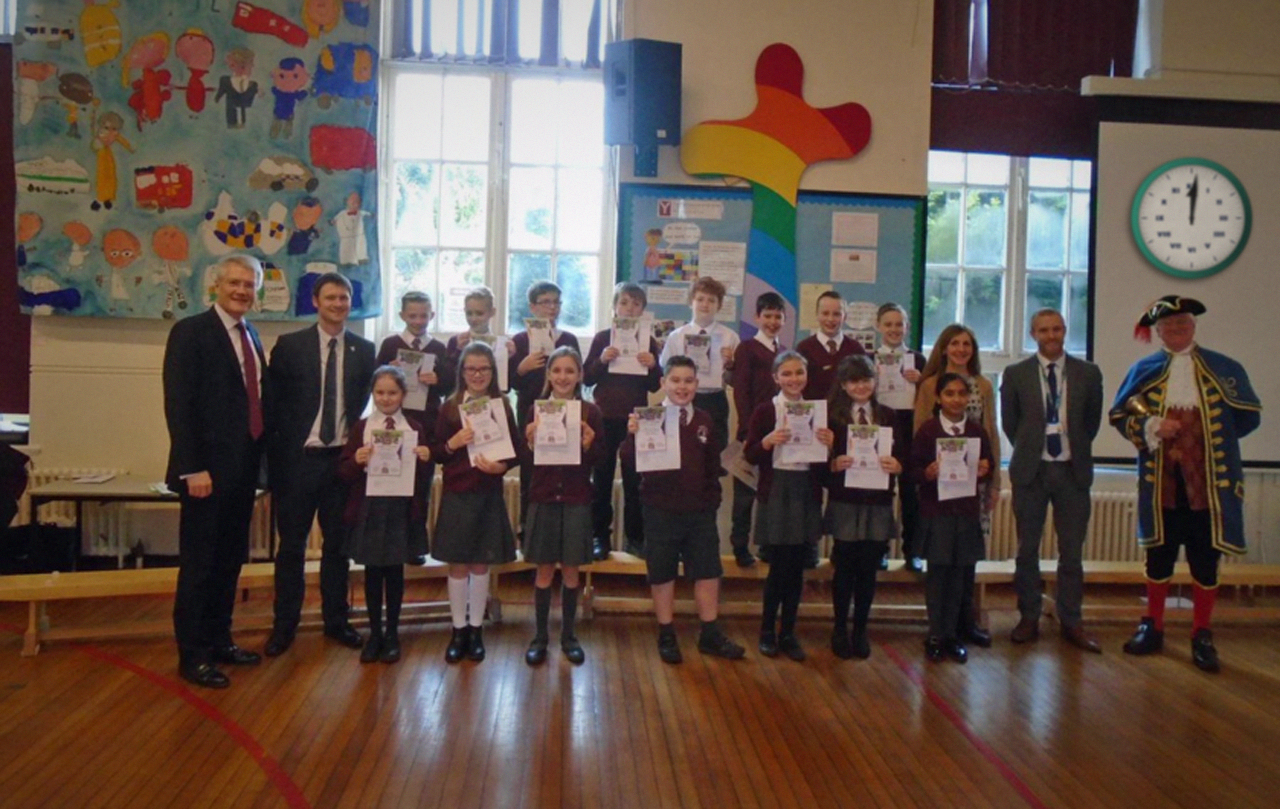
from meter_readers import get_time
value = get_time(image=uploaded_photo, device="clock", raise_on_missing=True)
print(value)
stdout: 12:01
